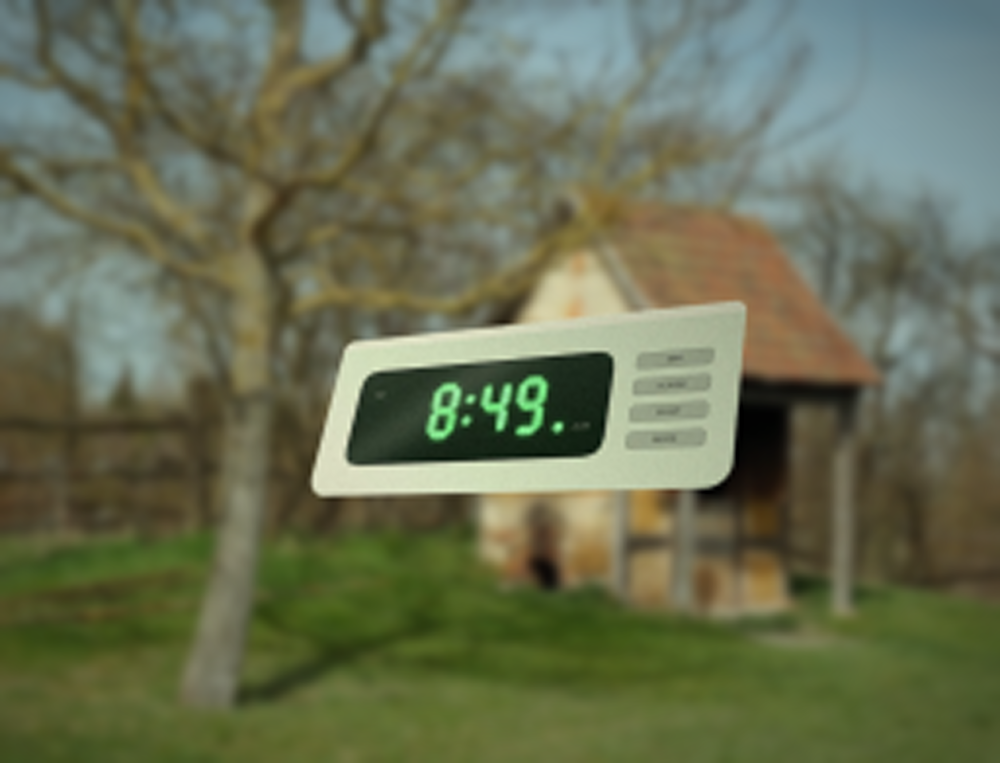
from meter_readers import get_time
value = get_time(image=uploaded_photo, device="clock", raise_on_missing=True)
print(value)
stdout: 8:49
